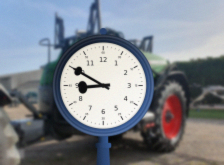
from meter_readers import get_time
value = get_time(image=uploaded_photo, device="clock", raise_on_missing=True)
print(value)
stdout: 8:50
